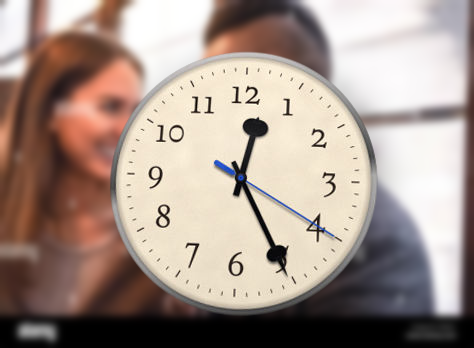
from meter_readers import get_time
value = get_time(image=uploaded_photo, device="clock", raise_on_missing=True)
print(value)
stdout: 12:25:20
